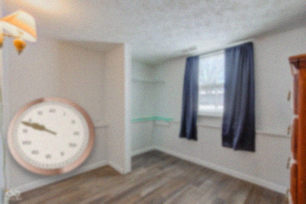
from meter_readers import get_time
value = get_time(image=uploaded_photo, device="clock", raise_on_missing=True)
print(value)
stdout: 9:48
